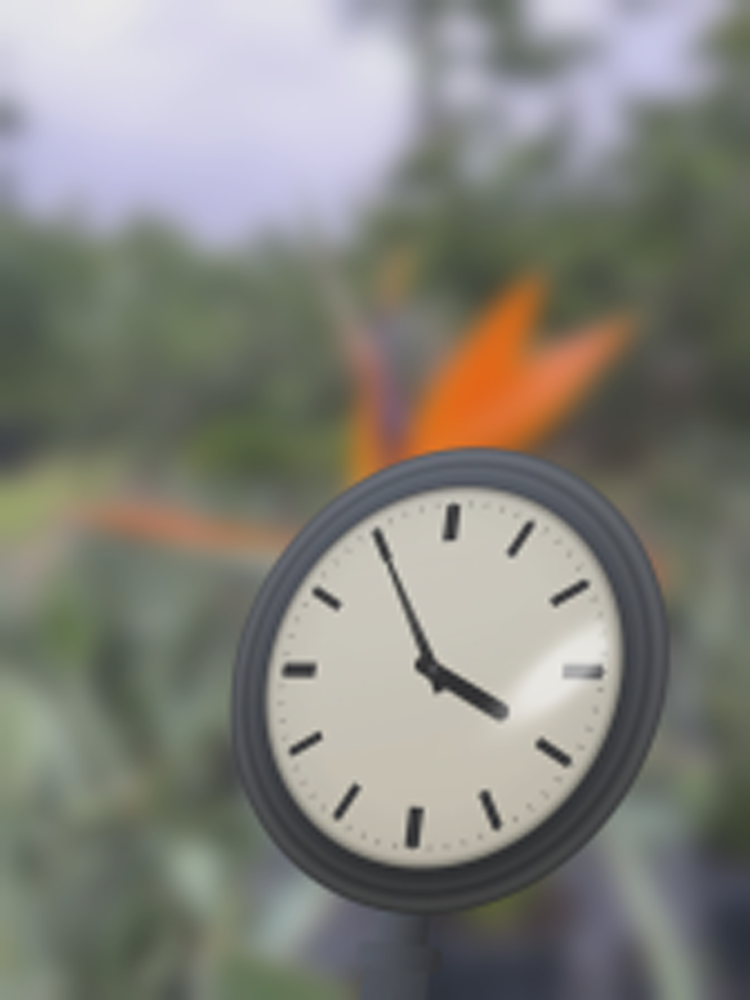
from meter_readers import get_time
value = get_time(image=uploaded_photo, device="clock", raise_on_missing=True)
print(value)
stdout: 3:55
